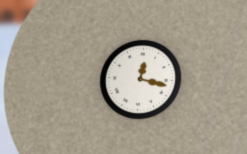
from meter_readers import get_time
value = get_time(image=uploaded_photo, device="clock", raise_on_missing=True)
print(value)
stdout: 12:17
